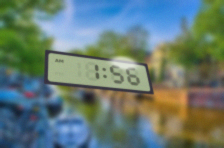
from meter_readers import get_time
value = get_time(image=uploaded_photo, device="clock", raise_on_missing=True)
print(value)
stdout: 1:56
